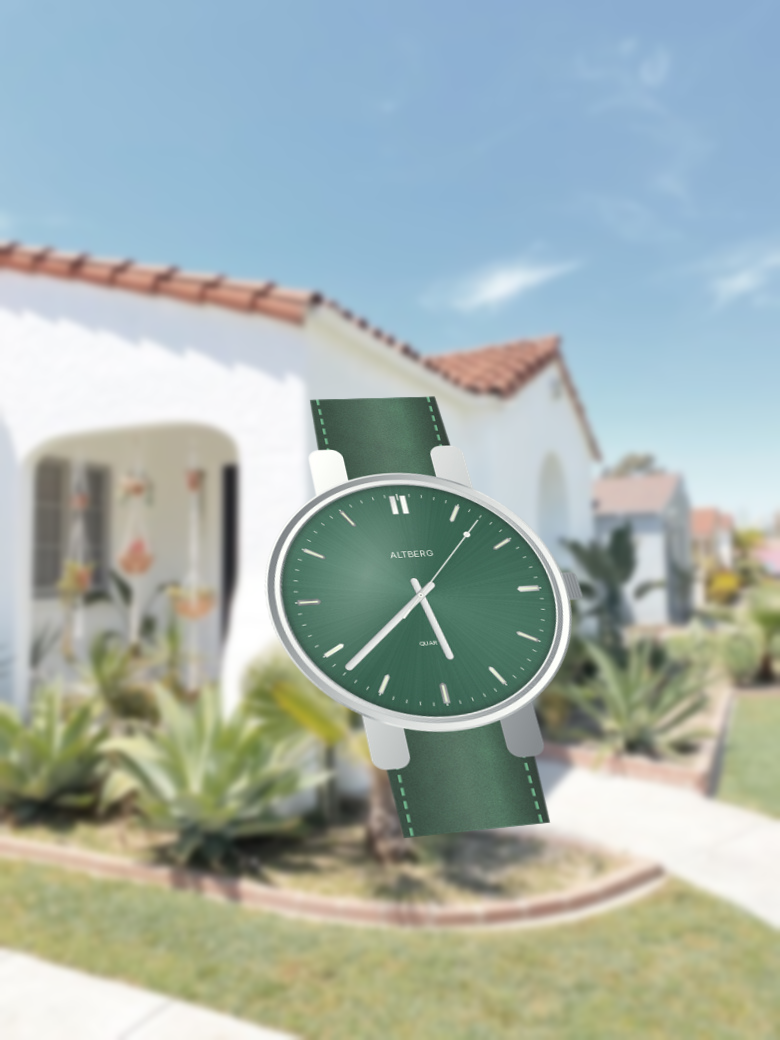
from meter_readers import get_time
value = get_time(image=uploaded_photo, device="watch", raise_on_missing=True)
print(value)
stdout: 5:38:07
